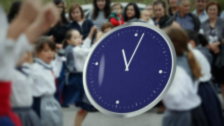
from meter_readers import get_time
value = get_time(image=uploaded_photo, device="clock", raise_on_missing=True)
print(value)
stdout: 11:02
